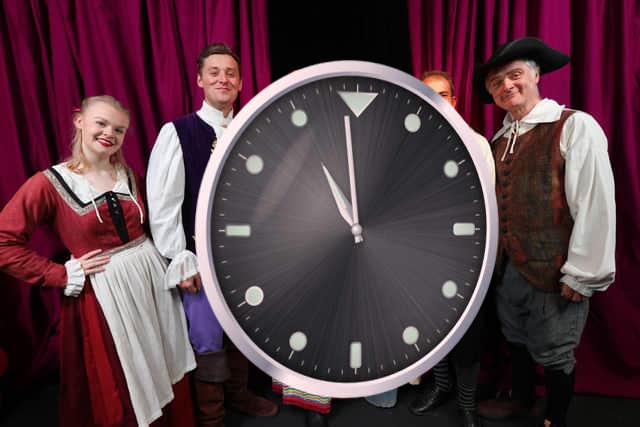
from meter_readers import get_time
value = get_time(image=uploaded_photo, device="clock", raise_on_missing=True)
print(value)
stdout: 10:59
